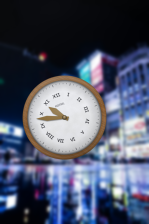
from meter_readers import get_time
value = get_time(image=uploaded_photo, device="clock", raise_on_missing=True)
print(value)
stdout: 10:48
